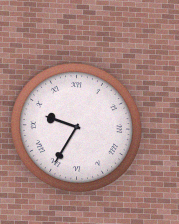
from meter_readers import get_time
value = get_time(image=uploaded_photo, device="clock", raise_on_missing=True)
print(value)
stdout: 9:35
